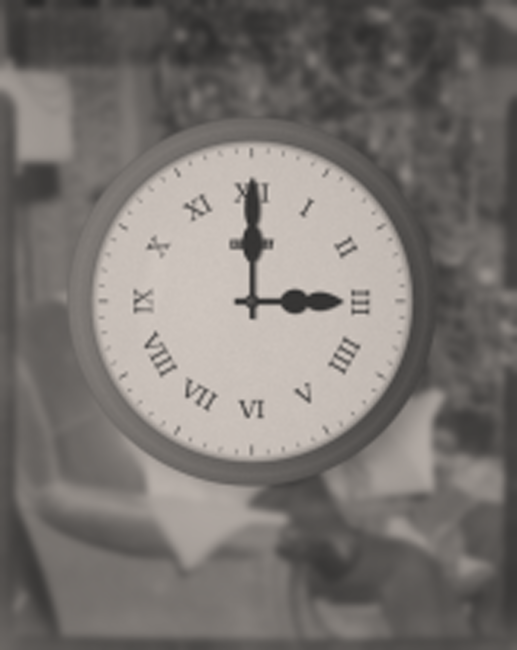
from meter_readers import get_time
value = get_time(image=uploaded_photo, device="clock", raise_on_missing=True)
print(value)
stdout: 3:00
